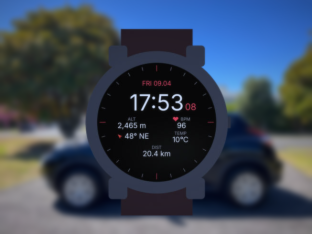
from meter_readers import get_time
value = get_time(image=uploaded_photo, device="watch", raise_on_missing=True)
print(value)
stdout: 17:53:08
